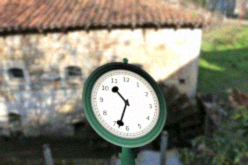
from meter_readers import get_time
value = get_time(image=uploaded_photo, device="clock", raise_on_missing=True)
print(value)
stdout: 10:33
